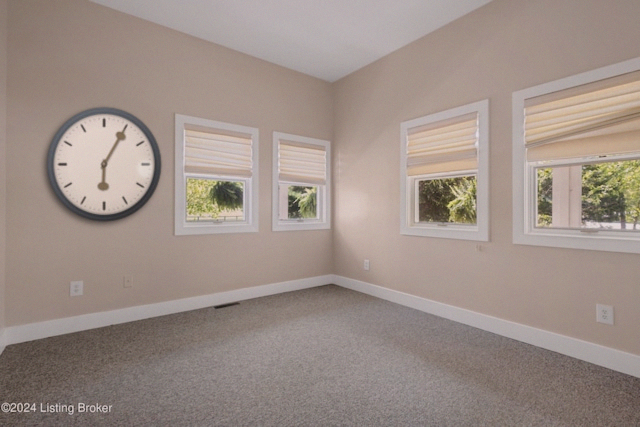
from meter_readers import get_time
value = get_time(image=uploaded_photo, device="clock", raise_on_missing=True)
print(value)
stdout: 6:05
